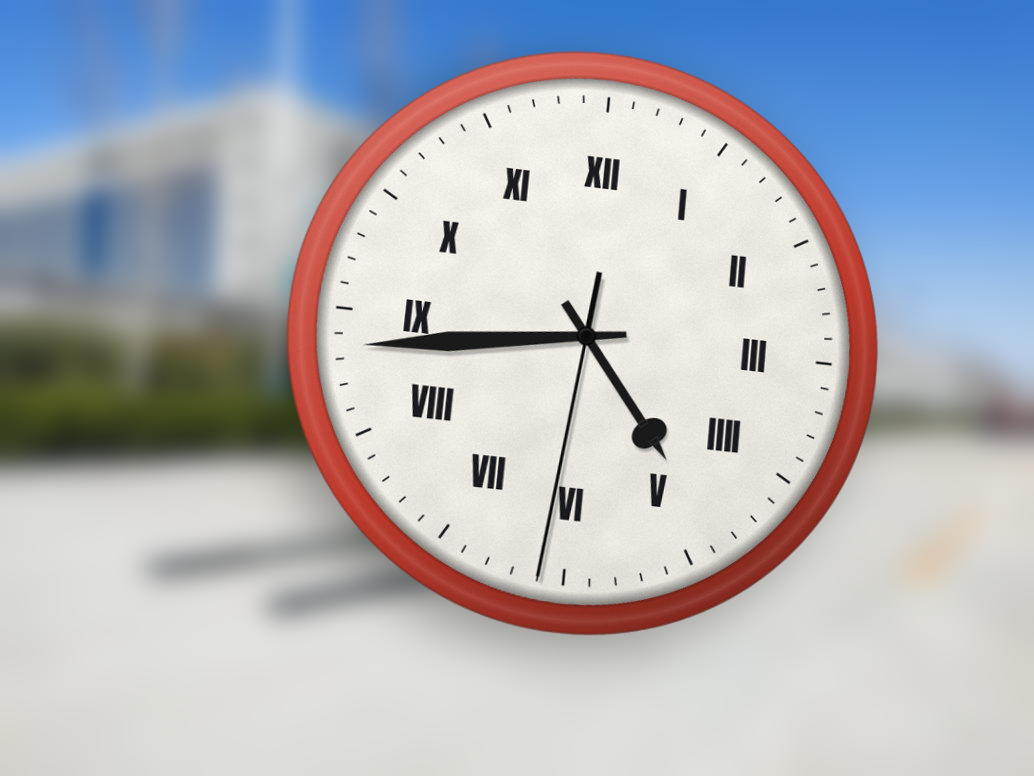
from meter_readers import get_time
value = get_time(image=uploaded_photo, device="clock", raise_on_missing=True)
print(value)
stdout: 4:43:31
